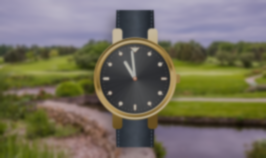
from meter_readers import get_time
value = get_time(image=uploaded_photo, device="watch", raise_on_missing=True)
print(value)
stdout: 10:59
